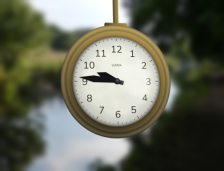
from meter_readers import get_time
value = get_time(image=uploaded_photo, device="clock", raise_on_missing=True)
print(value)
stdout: 9:46
